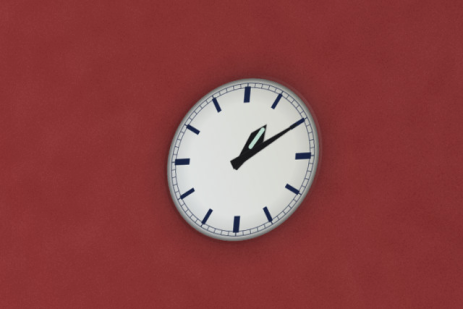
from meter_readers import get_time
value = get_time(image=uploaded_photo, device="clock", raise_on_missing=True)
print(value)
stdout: 1:10
